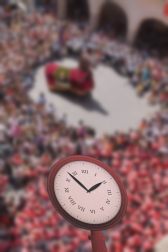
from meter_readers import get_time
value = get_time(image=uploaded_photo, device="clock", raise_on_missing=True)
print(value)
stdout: 1:53
